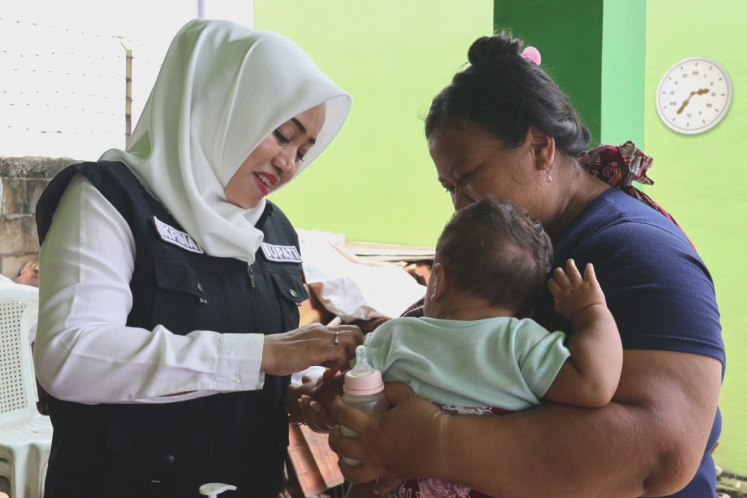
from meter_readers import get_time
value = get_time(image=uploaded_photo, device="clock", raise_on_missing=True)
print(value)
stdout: 2:35
